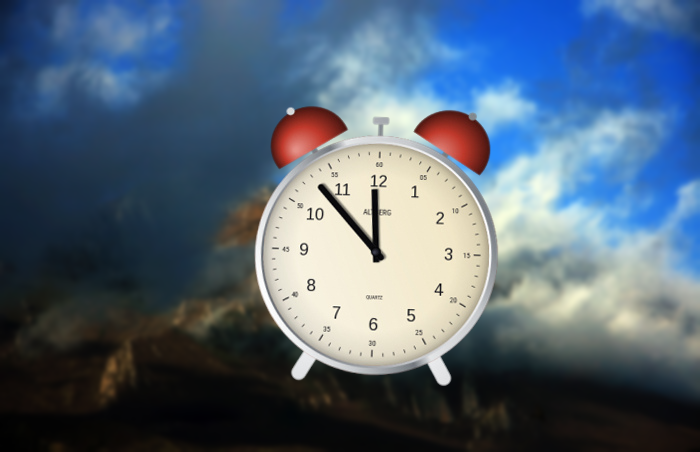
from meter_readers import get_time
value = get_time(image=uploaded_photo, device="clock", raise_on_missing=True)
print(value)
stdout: 11:53
